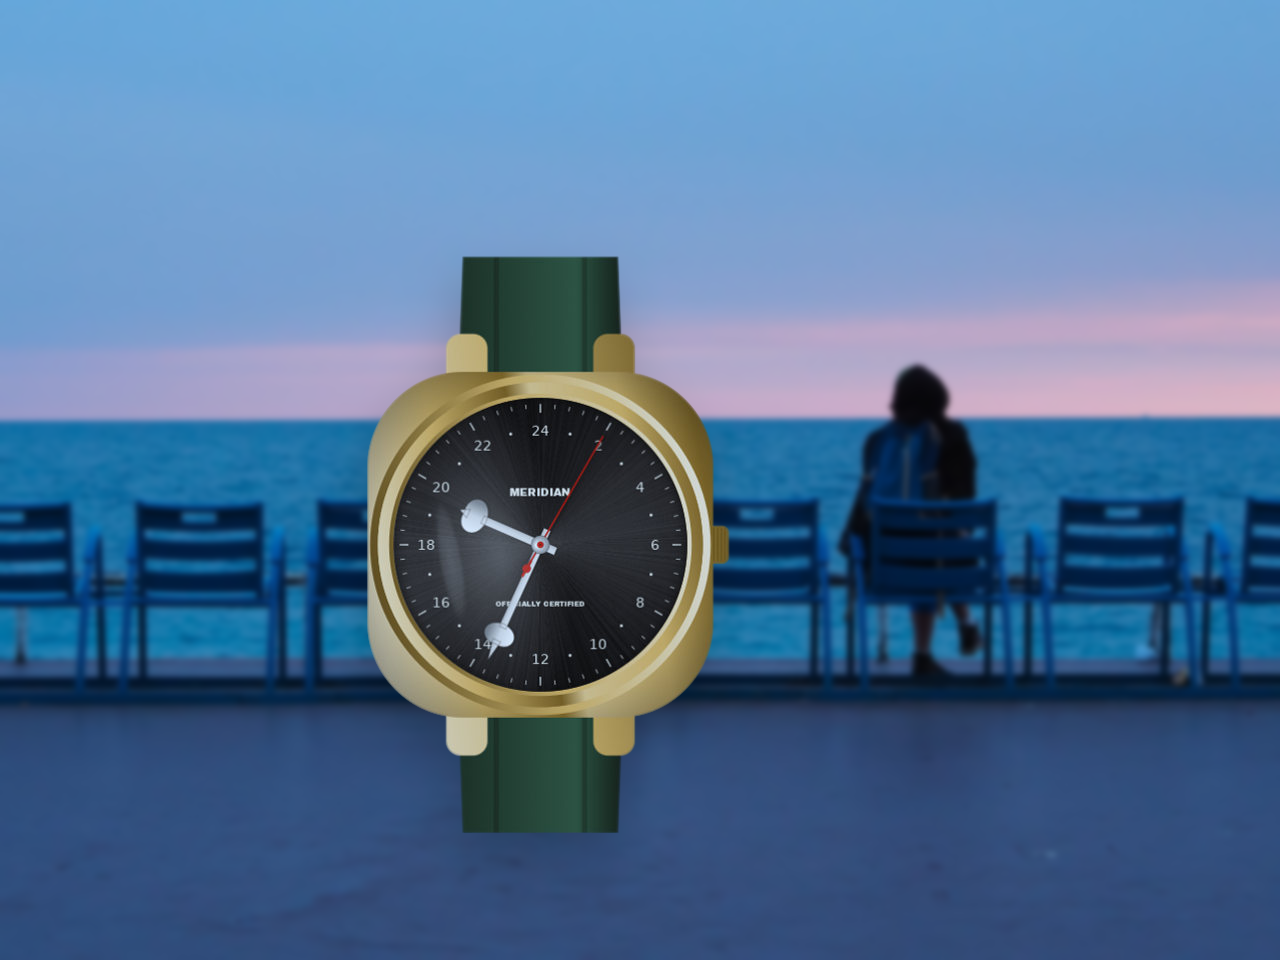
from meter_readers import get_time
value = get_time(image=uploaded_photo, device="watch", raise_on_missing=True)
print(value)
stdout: 19:34:05
